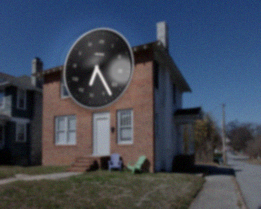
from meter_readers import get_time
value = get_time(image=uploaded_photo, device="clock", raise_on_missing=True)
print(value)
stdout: 6:23
